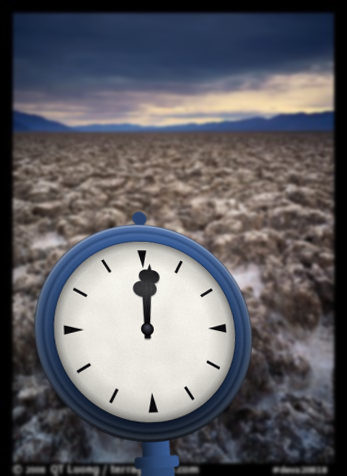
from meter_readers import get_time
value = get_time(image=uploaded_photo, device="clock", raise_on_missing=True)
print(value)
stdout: 12:01
